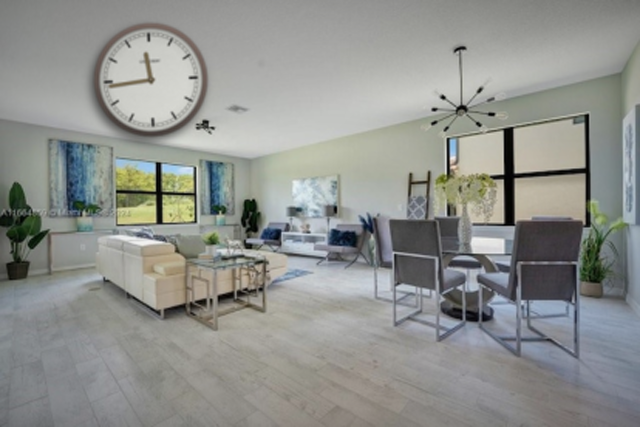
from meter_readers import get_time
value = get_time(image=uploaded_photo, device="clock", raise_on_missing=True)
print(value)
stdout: 11:44
